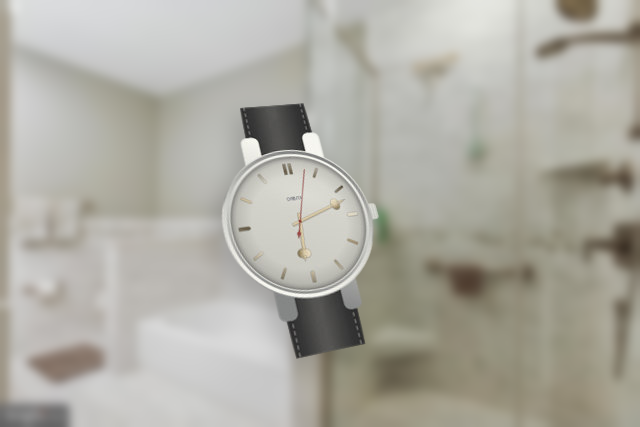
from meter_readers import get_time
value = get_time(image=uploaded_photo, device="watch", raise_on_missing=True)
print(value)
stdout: 6:12:03
